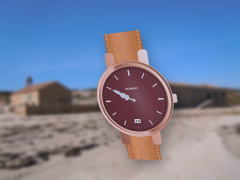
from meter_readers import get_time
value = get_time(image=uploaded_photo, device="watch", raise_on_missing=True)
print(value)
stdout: 9:50
